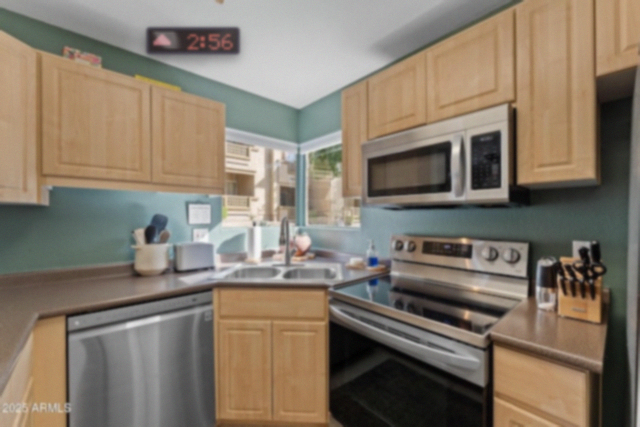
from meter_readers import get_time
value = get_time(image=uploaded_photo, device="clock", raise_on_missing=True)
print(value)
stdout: 2:56
